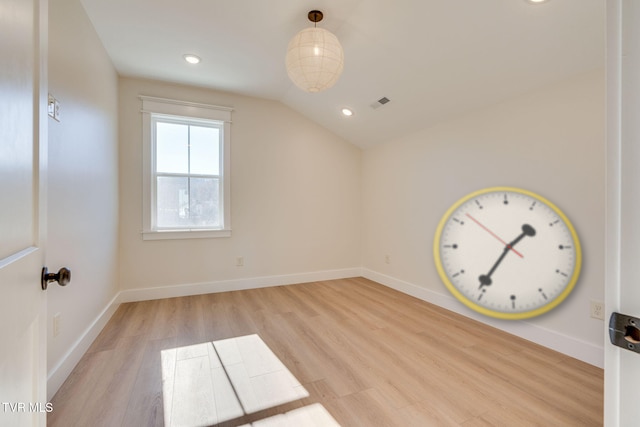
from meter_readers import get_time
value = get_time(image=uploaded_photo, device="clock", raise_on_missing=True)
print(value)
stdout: 1:35:52
